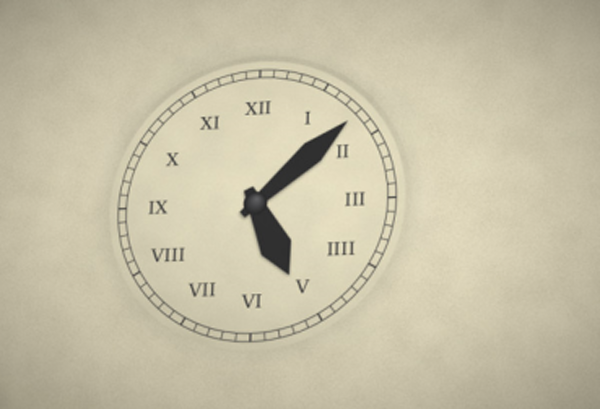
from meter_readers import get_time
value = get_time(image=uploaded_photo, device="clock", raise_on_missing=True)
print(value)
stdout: 5:08
